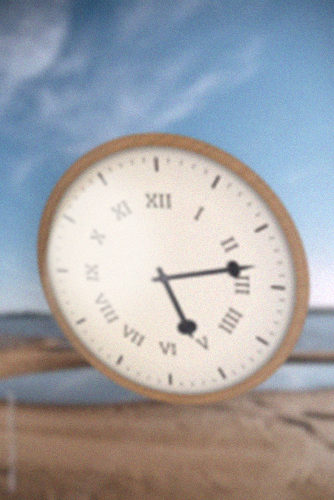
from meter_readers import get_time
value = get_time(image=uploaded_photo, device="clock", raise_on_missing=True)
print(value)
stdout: 5:13
